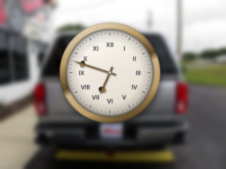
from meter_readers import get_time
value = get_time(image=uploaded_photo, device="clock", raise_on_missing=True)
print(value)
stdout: 6:48
